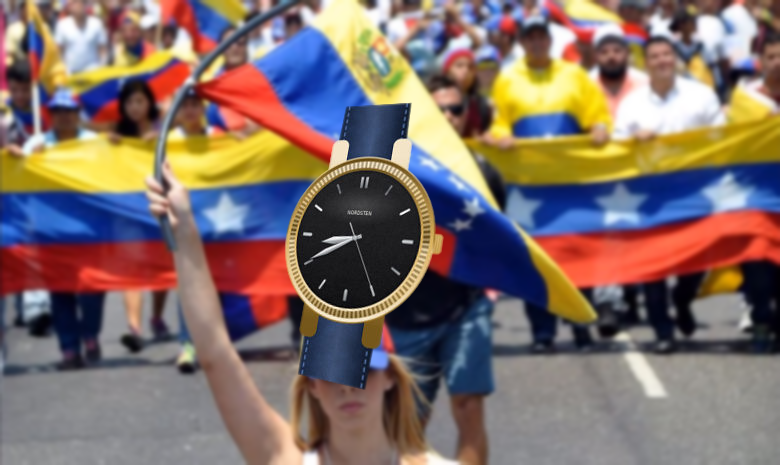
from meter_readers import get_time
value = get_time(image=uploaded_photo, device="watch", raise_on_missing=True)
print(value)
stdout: 8:40:25
